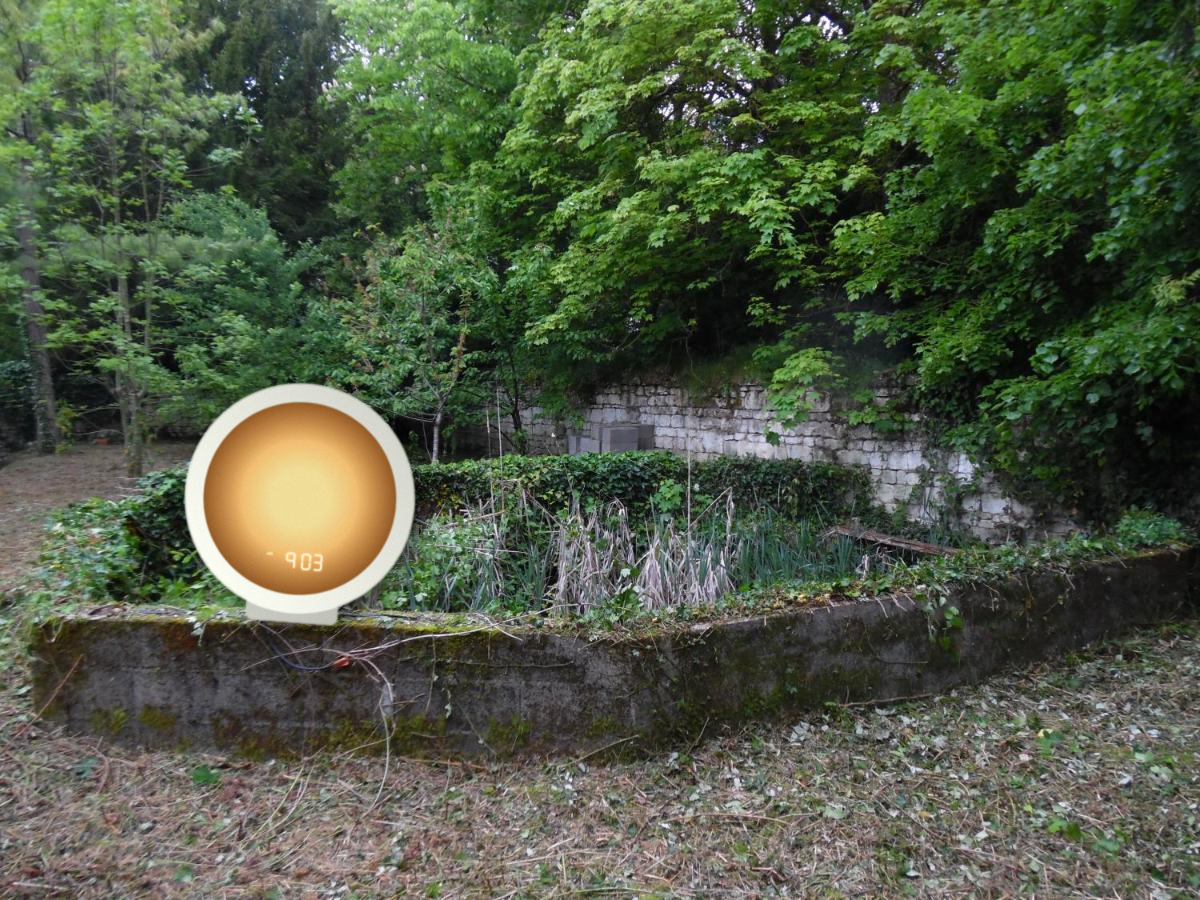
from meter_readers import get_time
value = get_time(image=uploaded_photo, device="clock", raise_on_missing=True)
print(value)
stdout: 9:03
